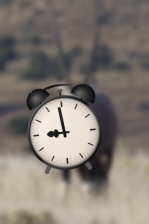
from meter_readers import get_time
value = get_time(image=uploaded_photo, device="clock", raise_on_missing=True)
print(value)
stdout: 8:59
